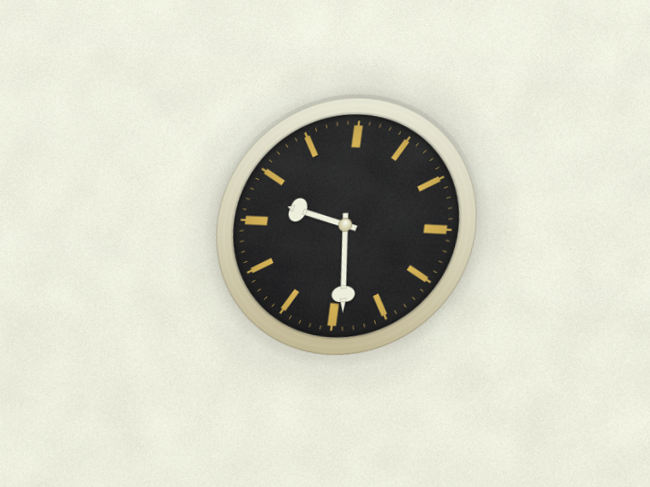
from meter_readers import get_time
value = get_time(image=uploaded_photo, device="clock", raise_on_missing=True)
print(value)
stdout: 9:29
